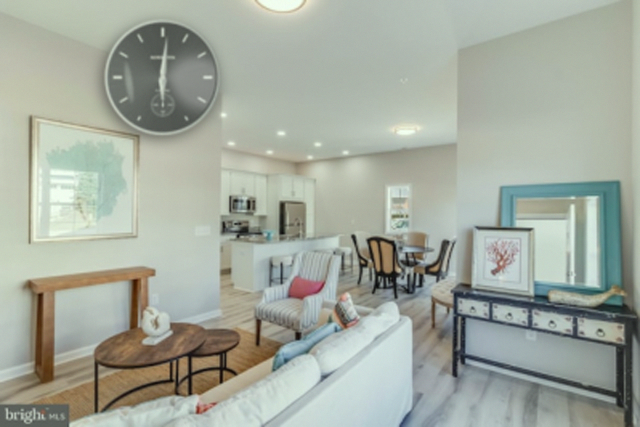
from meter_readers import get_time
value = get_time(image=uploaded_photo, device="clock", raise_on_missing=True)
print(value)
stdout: 6:01
